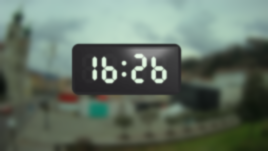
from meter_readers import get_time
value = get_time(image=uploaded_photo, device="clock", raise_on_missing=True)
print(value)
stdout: 16:26
